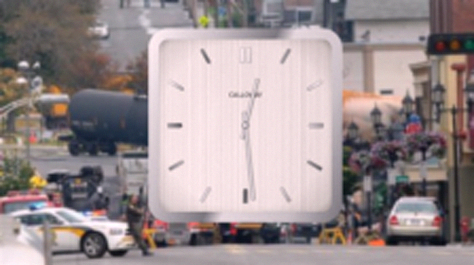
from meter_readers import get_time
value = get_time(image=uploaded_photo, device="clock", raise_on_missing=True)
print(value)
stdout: 12:29
